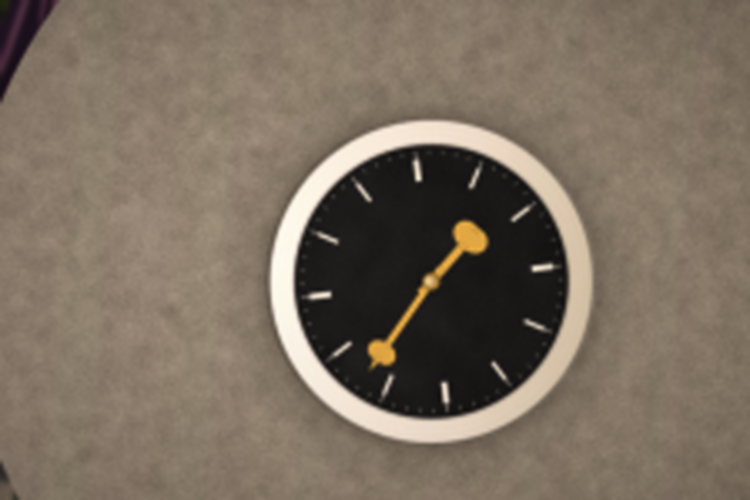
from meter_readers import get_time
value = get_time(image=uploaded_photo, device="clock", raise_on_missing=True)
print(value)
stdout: 1:37
